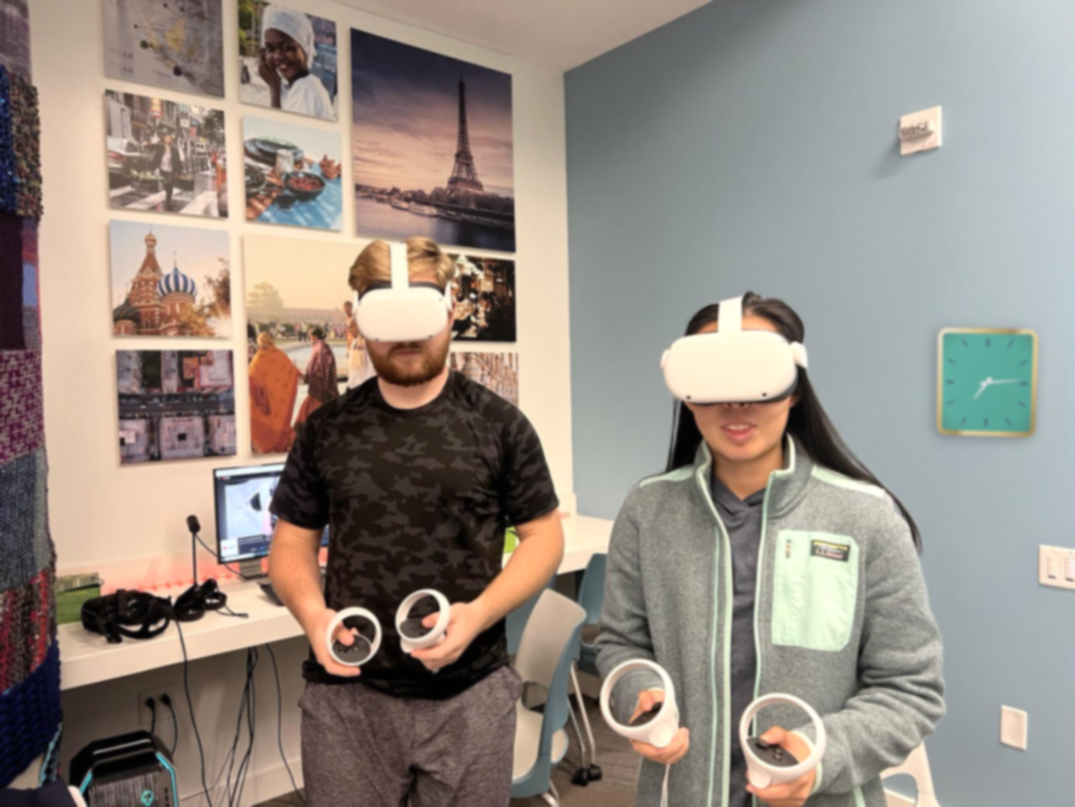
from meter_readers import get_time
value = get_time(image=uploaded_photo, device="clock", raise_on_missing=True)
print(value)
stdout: 7:14
